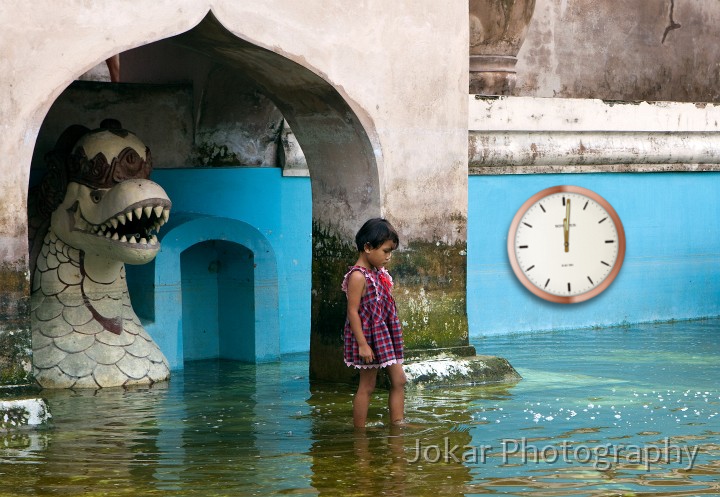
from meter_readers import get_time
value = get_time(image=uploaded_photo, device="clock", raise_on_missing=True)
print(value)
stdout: 12:01
